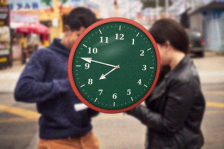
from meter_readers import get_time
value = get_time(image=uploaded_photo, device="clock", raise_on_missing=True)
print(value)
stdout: 7:47
